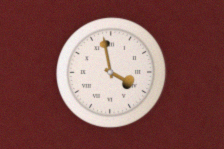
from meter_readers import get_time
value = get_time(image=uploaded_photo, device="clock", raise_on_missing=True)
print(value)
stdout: 3:58
